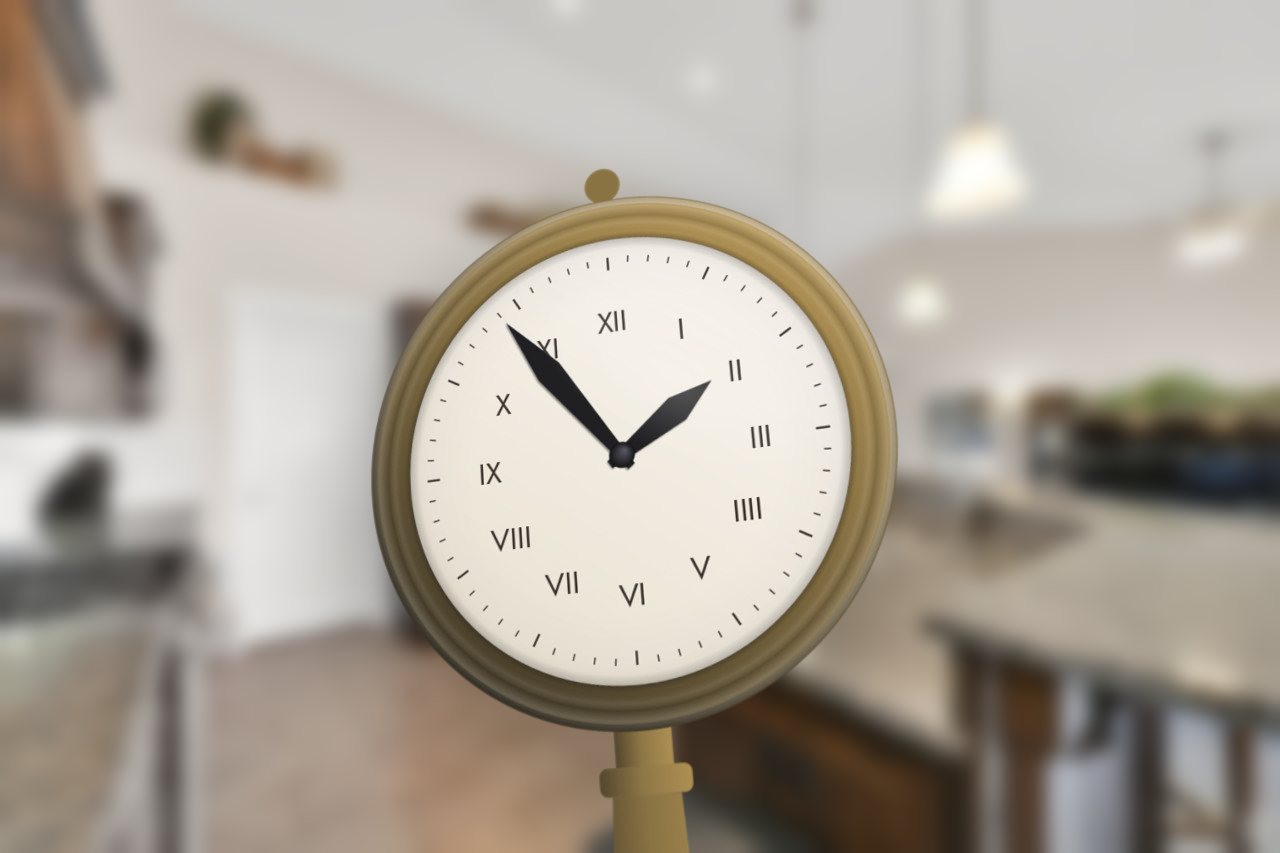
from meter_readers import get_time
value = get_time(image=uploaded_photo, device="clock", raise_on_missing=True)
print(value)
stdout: 1:54
